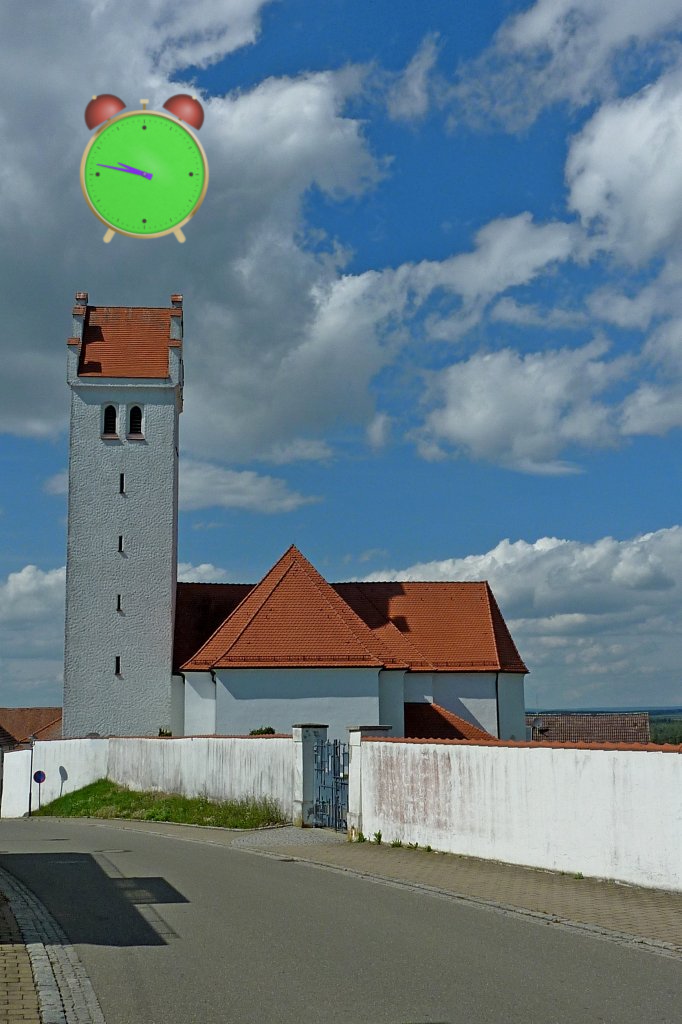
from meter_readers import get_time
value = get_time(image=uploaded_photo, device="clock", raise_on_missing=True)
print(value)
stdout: 9:47
